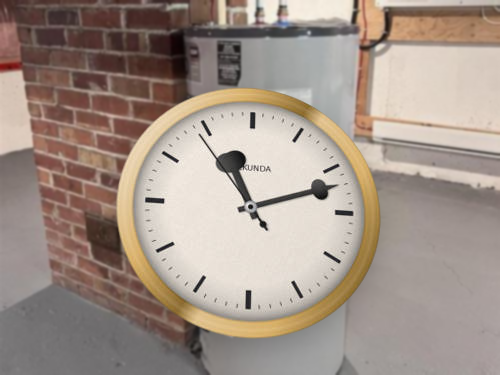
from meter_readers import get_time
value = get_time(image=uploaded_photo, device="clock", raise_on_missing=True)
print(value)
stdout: 11:11:54
